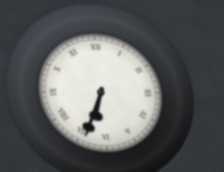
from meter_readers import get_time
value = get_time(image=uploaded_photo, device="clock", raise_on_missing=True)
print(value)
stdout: 6:34
